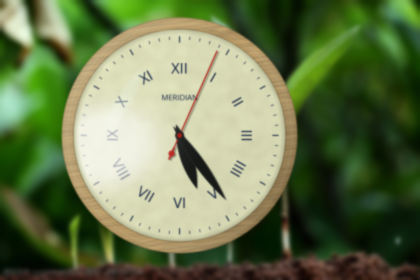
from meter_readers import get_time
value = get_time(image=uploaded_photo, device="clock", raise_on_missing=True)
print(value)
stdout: 5:24:04
